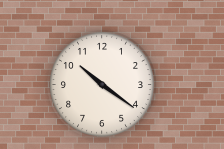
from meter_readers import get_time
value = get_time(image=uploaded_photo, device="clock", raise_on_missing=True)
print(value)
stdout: 10:21
